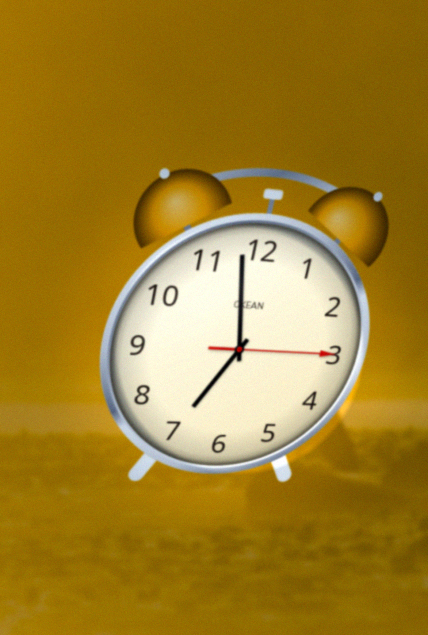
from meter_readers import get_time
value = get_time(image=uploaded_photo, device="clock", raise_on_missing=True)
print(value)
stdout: 6:58:15
